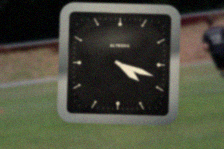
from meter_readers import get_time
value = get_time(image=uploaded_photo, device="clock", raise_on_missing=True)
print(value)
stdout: 4:18
